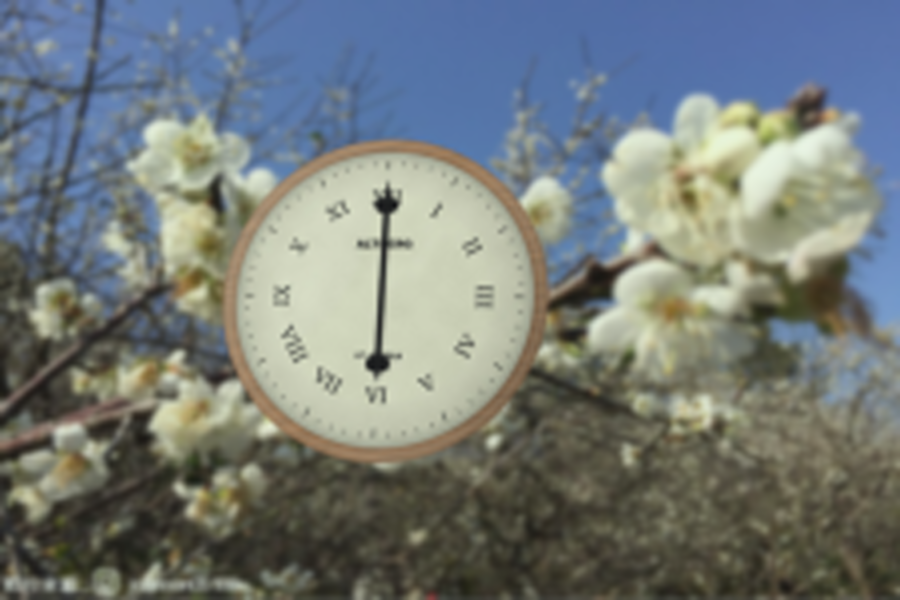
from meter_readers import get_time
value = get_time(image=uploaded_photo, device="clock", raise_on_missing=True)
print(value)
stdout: 6:00
